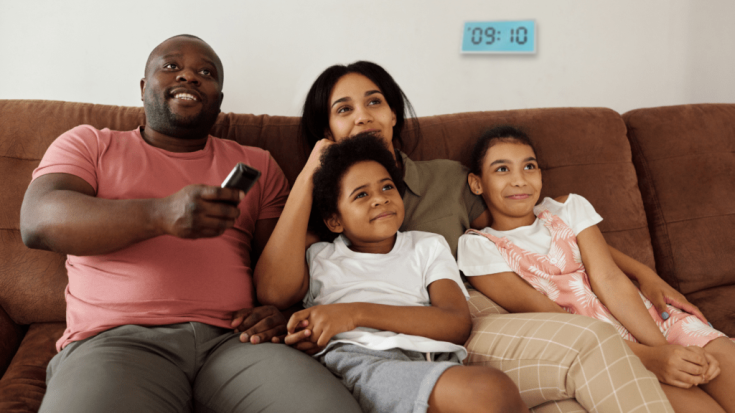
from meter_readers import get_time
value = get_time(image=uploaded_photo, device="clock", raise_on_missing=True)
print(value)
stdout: 9:10
